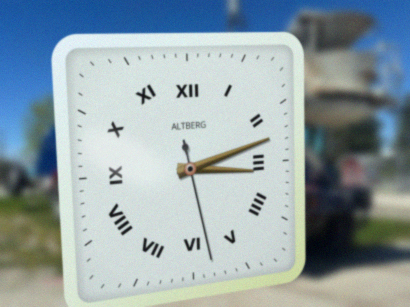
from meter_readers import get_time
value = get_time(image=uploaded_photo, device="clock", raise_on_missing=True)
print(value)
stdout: 3:12:28
